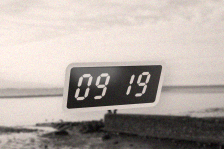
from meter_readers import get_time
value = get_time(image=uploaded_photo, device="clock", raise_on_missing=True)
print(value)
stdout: 9:19
